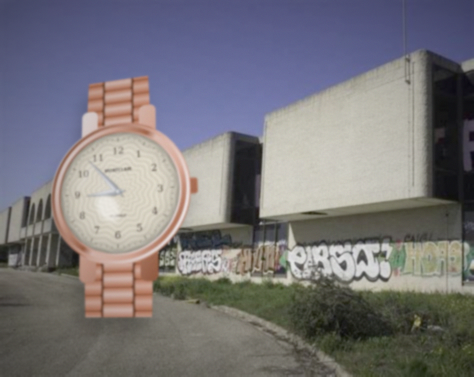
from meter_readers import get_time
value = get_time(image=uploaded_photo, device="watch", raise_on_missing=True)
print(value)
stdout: 8:53
